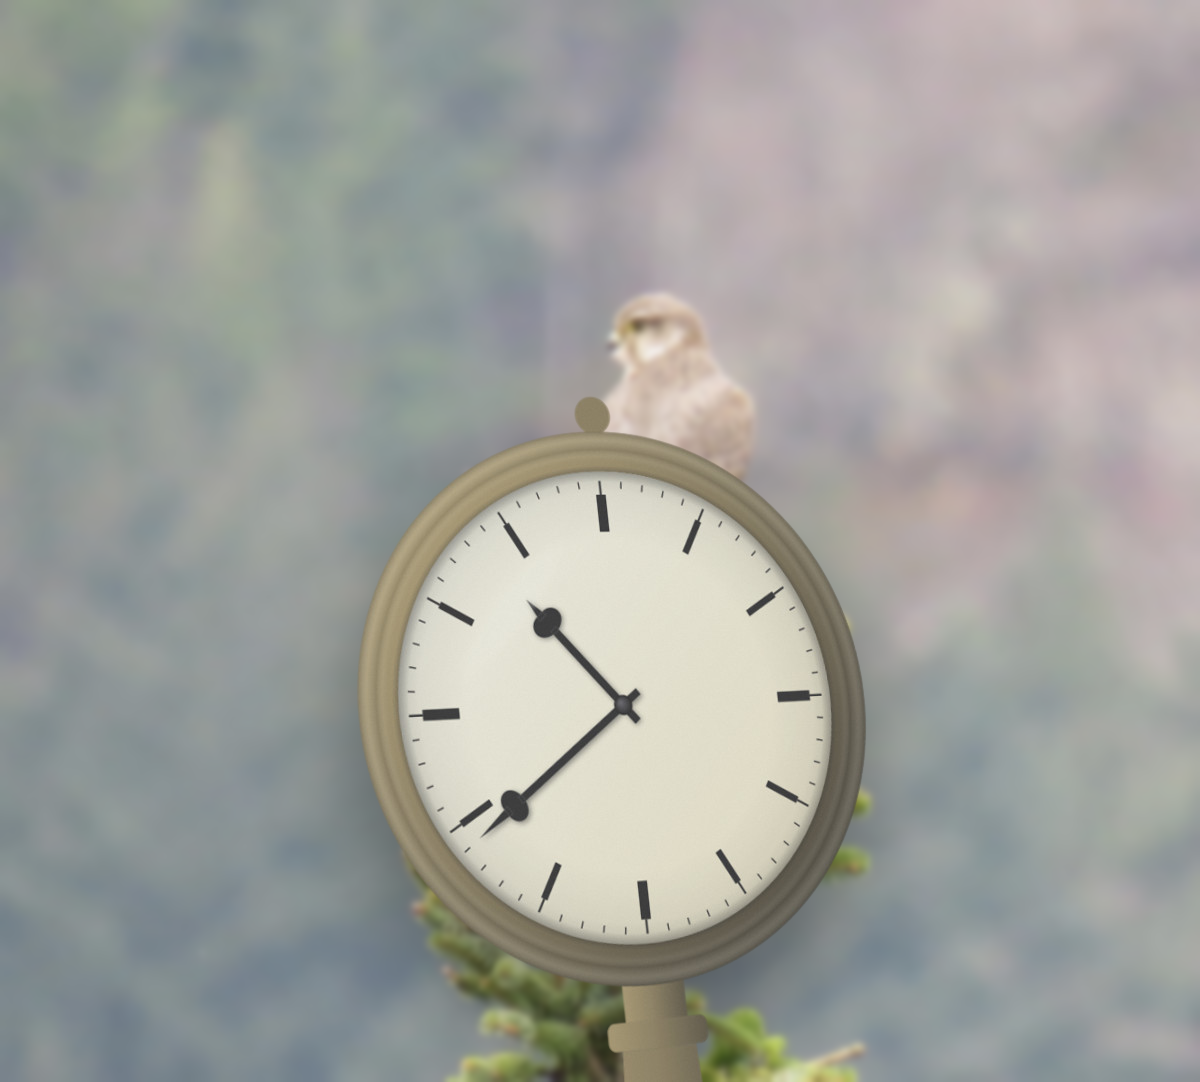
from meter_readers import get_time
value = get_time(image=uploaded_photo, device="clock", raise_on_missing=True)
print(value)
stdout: 10:39
